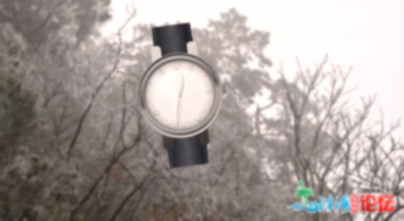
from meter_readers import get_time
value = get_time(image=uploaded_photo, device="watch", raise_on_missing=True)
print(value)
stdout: 12:32
